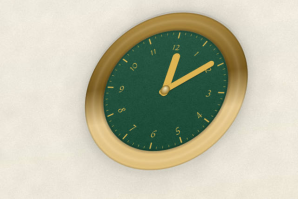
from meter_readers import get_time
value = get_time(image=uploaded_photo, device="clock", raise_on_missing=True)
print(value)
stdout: 12:09
